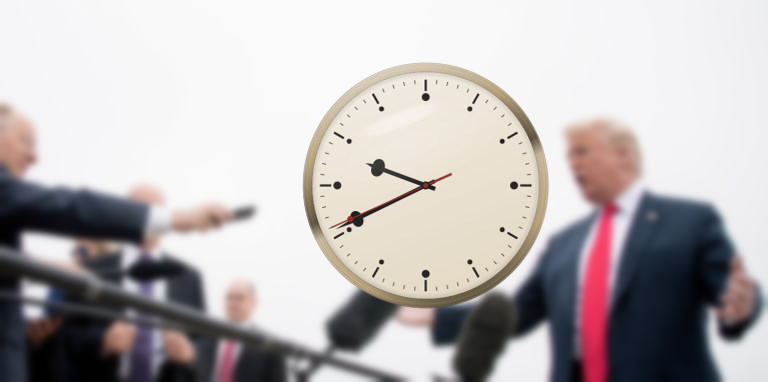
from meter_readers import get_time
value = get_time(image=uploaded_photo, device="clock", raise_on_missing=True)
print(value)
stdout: 9:40:41
